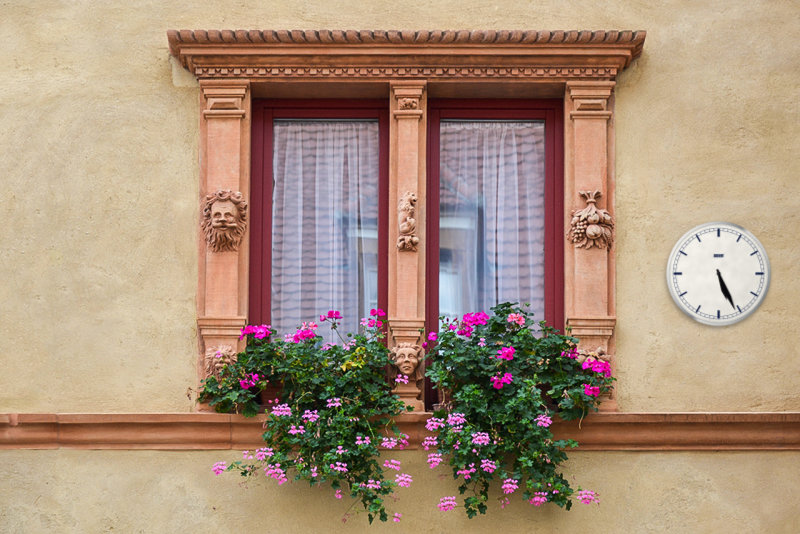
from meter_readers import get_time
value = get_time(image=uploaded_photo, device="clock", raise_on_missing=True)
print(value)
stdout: 5:26
